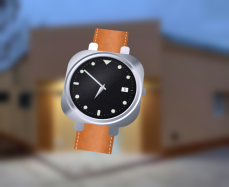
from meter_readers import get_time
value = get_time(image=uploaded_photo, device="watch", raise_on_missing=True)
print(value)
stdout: 6:51
